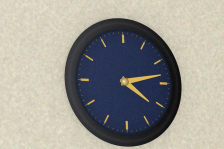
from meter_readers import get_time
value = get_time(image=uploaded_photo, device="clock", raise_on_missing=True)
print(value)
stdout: 4:13
